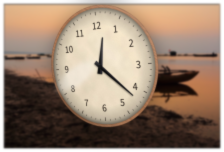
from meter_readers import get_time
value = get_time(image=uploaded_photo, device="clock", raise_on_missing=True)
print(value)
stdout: 12:22
